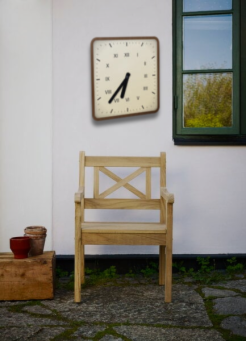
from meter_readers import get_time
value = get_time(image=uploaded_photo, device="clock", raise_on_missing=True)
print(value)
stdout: 6:37
